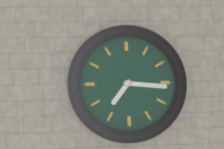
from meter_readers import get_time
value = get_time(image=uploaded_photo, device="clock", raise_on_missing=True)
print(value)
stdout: 7:16
